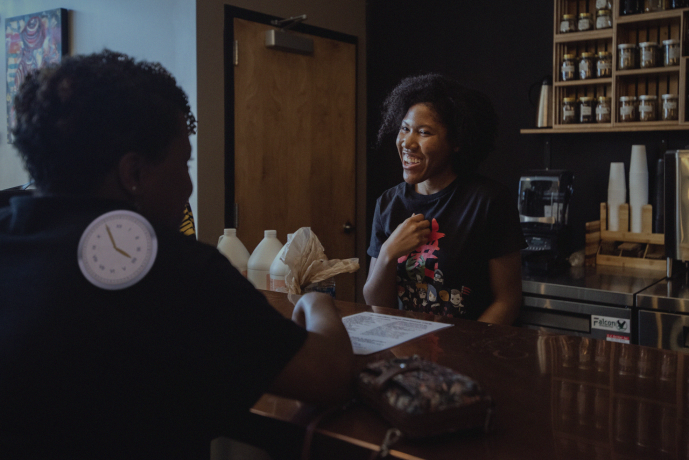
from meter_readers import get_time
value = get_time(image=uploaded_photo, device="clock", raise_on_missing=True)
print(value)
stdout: 3:55
